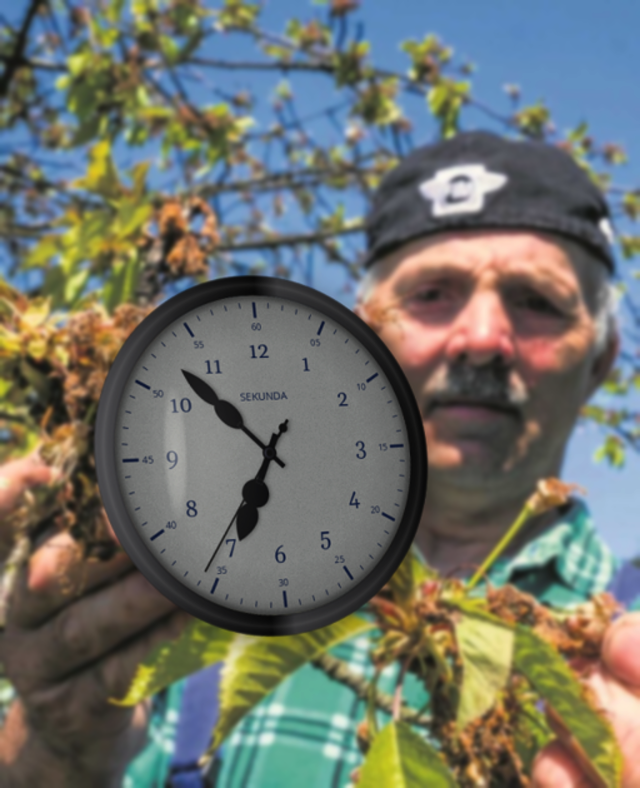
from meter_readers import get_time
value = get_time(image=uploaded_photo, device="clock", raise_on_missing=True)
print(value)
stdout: 6:52:36
